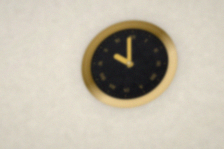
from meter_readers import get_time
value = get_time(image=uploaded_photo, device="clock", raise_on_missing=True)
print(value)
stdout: 9:59
